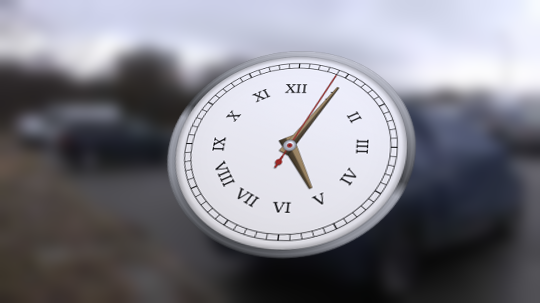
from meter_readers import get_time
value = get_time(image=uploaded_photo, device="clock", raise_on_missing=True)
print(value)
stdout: 5:05:04
